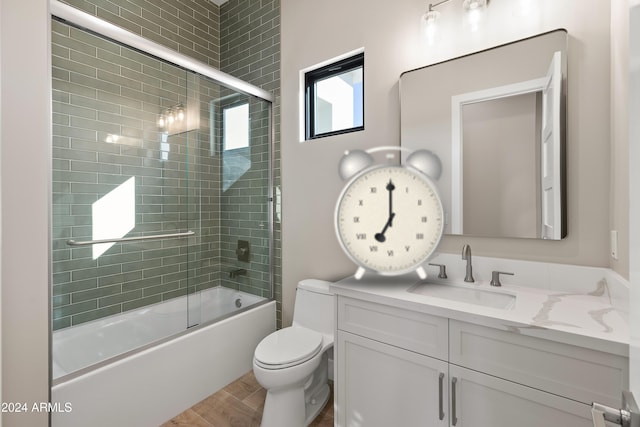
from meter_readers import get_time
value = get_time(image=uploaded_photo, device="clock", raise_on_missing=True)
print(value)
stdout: 7:00
